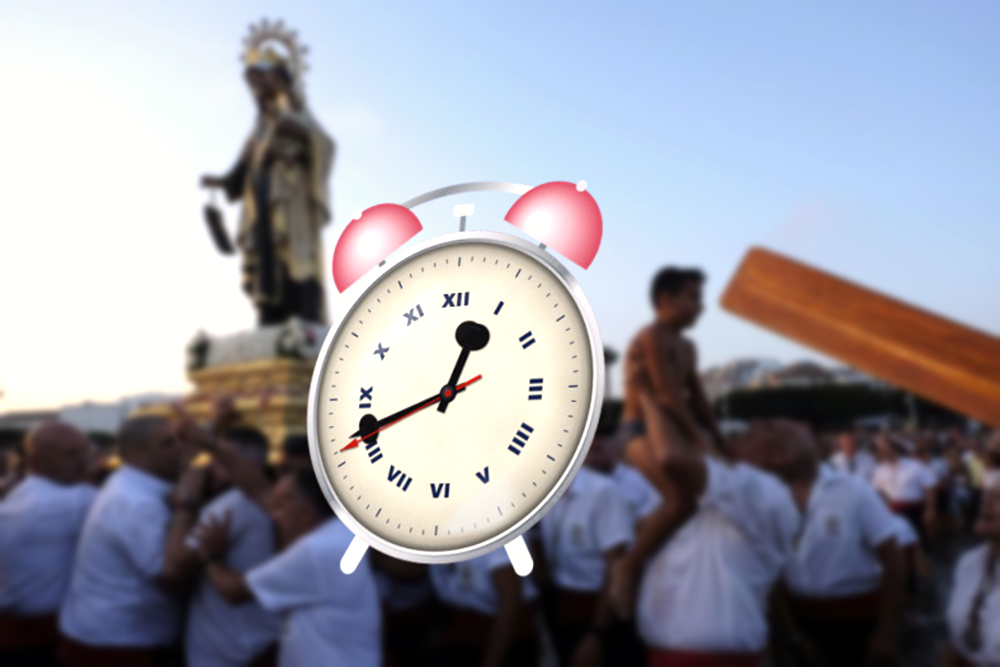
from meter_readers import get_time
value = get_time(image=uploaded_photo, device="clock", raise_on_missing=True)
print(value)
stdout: 12:41:41
